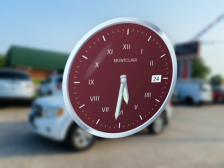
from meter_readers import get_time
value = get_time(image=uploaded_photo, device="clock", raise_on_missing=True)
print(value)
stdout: 5:31
